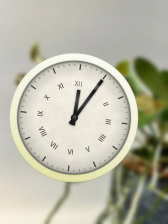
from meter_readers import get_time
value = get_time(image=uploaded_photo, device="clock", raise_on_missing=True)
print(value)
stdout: 12:05
